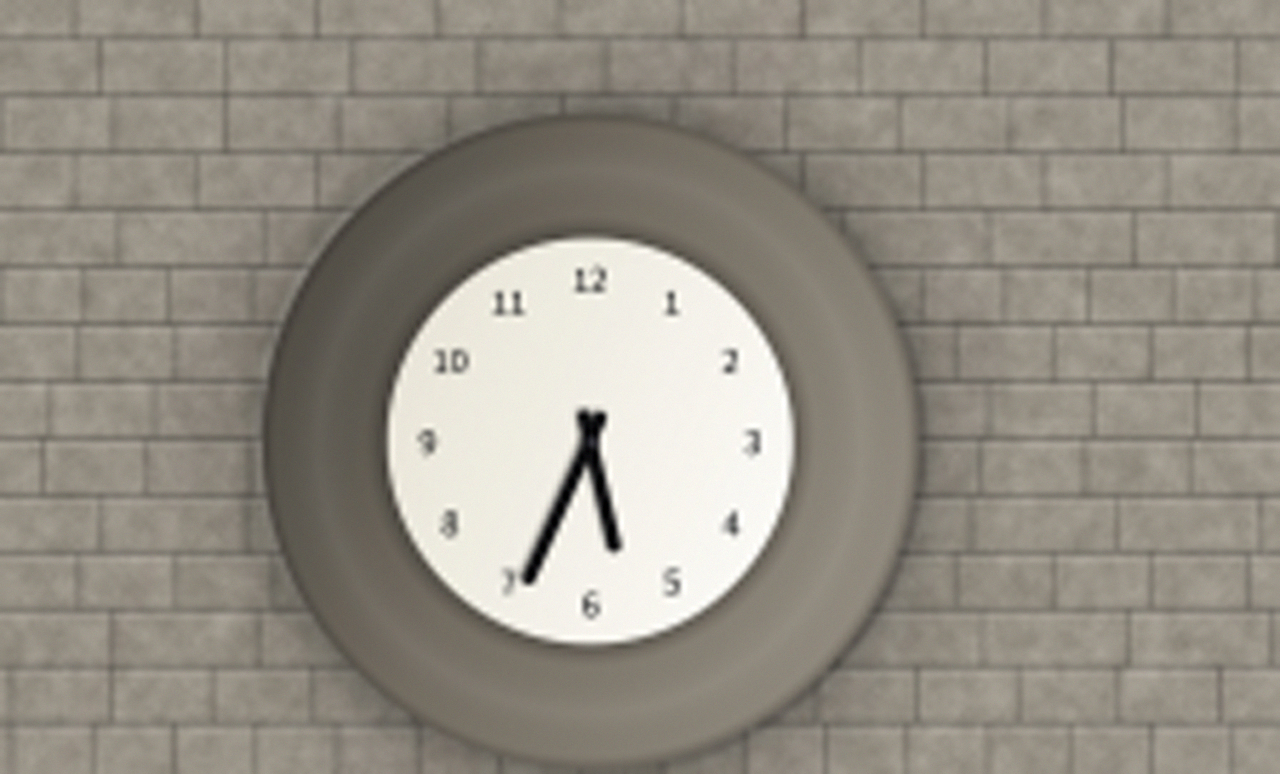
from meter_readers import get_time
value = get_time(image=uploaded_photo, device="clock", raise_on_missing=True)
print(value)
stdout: 5:34
